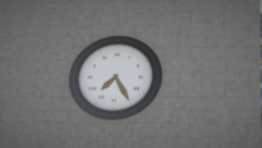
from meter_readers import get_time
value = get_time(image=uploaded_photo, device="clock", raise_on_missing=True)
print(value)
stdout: 7:25
